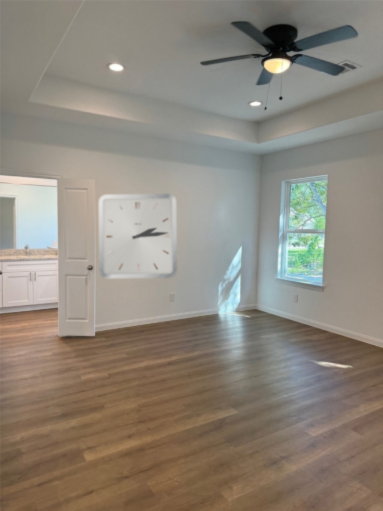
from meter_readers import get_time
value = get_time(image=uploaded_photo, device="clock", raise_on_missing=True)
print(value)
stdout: 2:14
